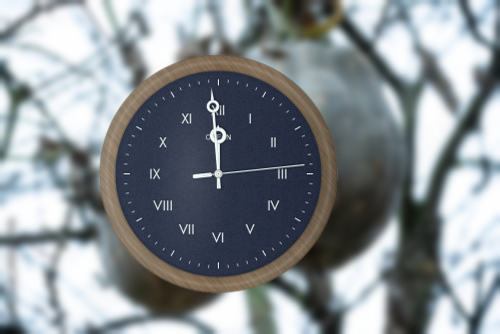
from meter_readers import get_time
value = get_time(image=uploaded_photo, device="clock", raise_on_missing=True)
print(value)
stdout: 11:59:14
